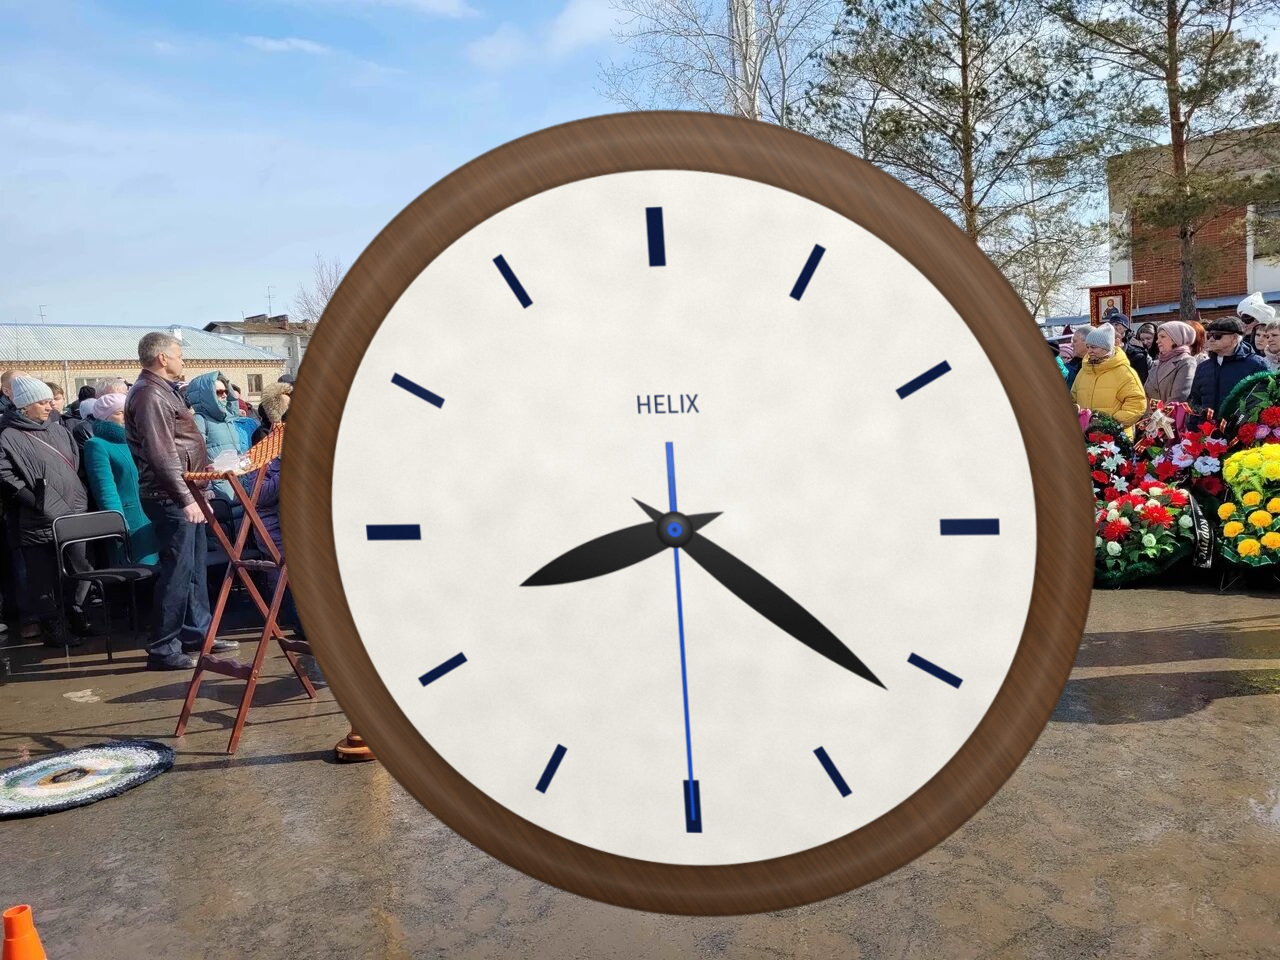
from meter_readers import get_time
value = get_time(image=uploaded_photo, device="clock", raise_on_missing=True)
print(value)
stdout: 8:21:30
